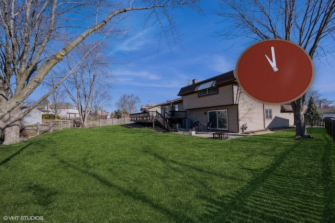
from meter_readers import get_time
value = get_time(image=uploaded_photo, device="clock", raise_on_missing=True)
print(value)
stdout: 10:59
